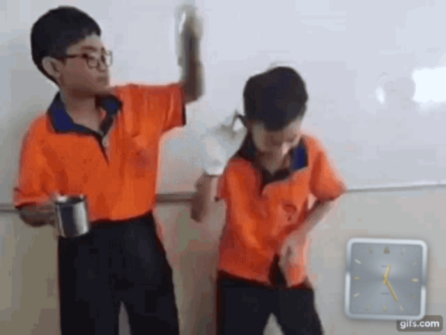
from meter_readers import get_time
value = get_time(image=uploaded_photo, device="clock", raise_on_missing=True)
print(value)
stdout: 12:25
